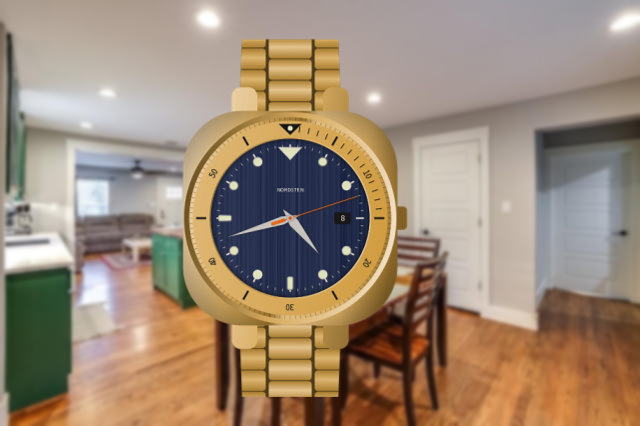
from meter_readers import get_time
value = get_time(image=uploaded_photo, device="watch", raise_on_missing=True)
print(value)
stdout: 4:42:12
